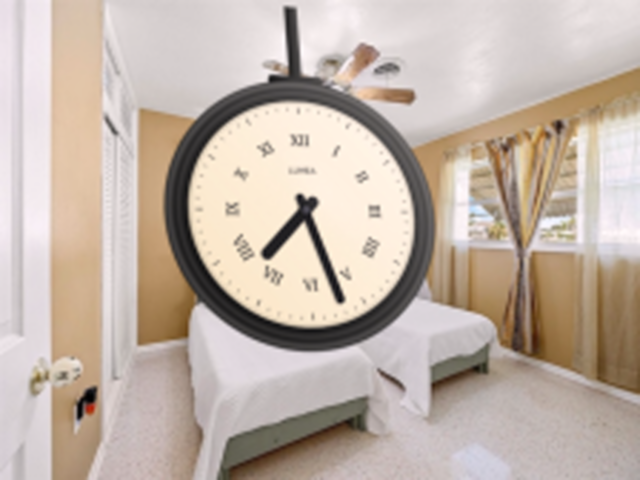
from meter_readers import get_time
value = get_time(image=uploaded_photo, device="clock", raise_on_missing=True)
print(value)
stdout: 7:27
